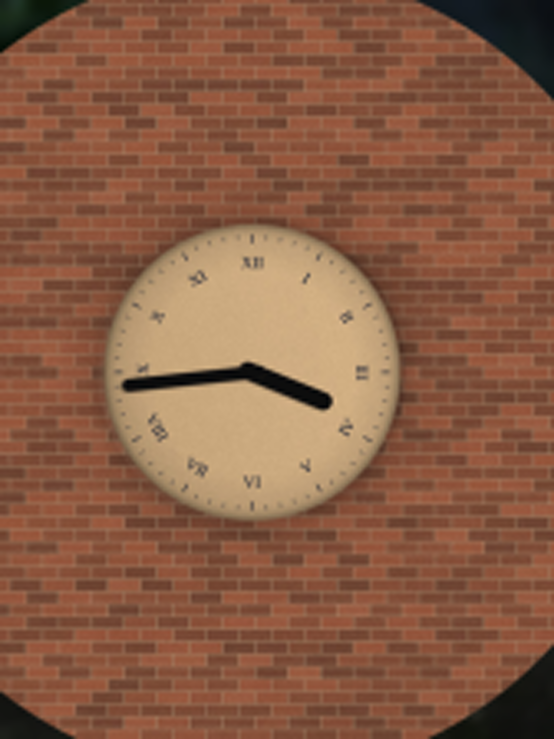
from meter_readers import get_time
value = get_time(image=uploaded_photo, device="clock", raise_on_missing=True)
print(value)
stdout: 3:44
